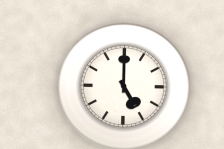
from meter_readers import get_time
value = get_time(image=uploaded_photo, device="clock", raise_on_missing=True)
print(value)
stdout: 5:00
